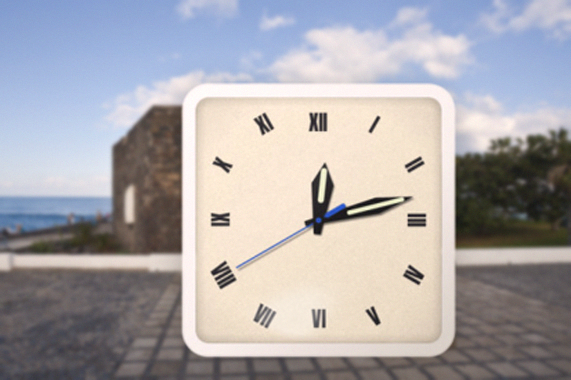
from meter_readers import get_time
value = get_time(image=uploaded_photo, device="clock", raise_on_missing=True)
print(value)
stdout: 12:12:40
